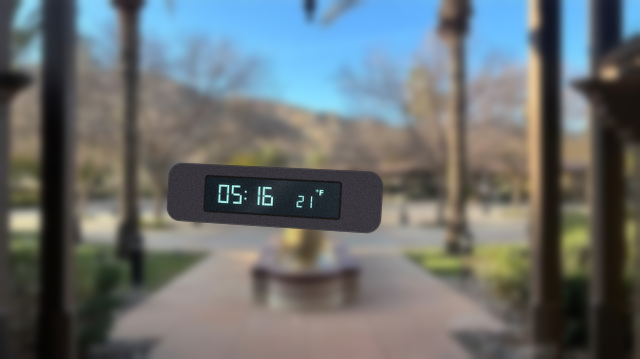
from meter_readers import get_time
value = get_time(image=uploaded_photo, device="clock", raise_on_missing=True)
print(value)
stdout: 5:16
